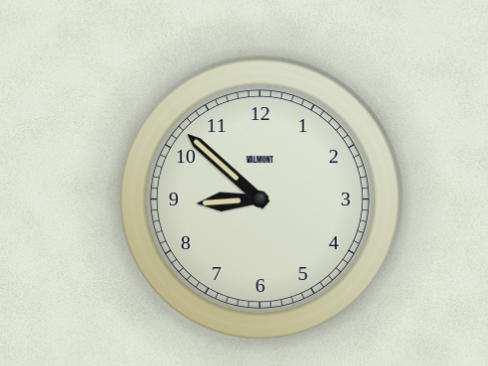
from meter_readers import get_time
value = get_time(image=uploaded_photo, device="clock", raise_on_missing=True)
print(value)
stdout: 8:52
